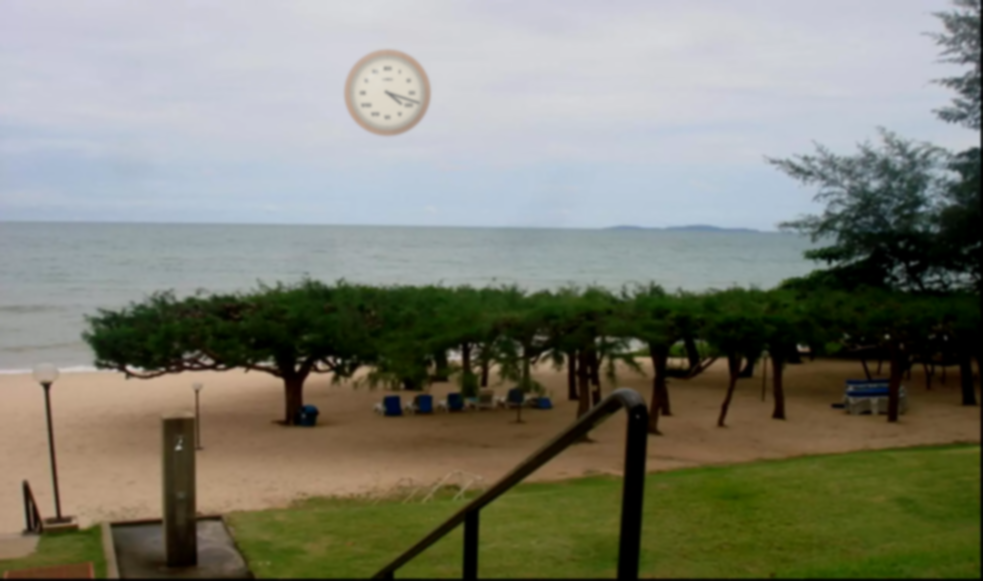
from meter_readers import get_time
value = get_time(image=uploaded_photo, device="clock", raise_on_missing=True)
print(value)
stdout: 4:18
